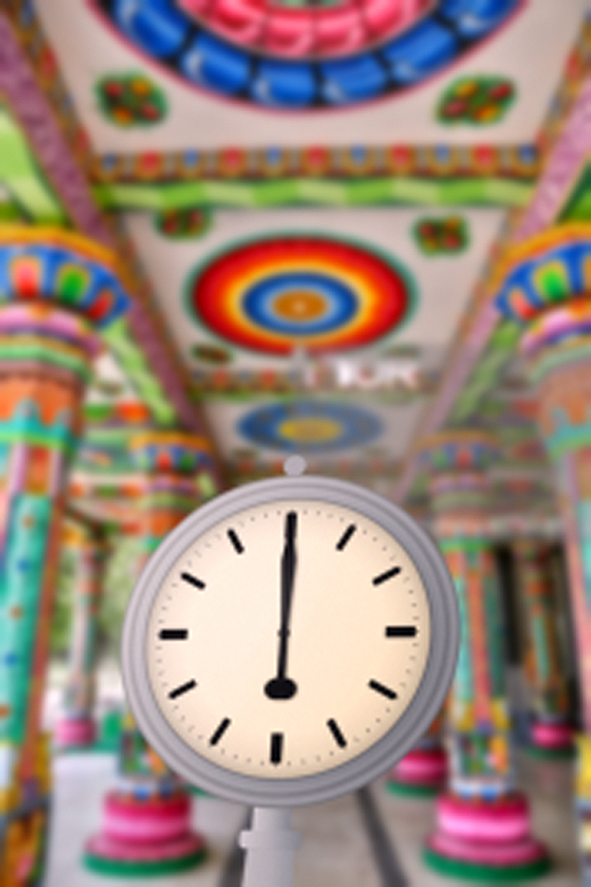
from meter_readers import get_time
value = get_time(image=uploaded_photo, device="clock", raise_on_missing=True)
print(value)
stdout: 6:00
